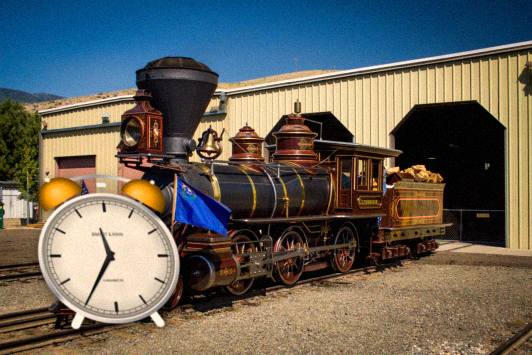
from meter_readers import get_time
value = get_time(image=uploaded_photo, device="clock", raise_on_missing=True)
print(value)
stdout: 11:35
